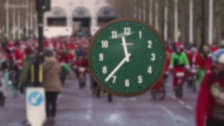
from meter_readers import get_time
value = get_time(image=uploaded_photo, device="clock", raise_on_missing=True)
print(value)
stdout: 11:37
